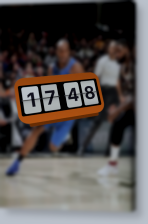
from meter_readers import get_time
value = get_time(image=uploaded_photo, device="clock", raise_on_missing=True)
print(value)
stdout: 17:48
